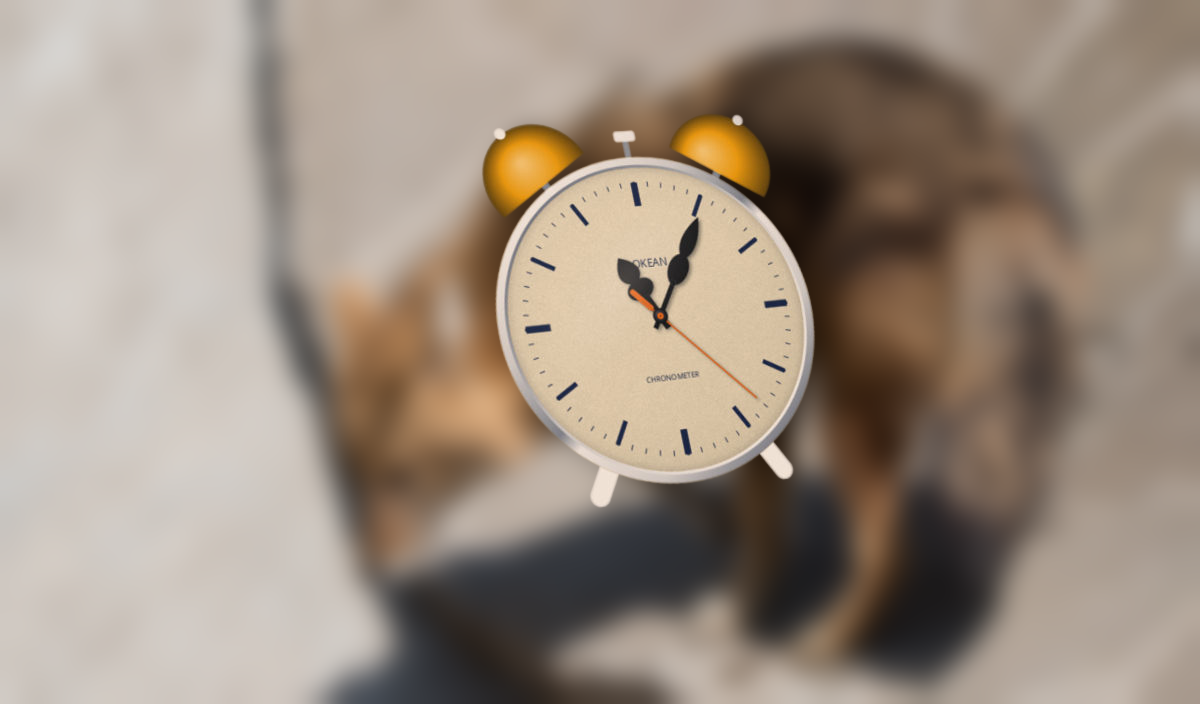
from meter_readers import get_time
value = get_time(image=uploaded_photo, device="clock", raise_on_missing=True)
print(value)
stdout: 11:05:23
